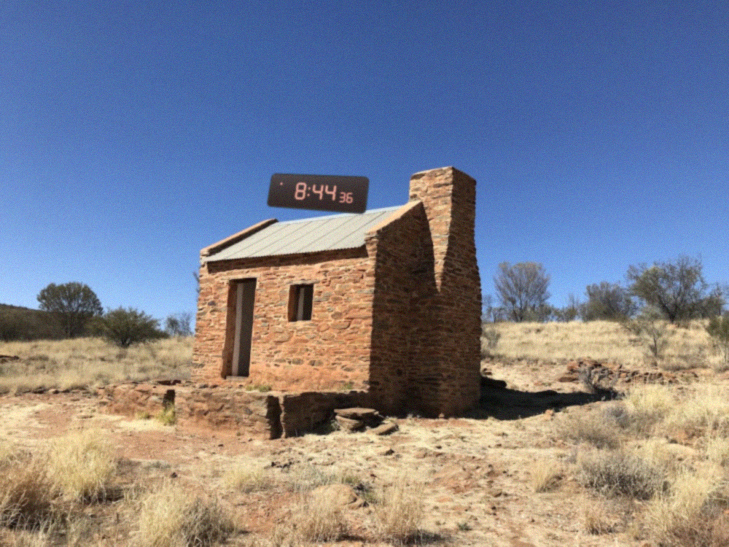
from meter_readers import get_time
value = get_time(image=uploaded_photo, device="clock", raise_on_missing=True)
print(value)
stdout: 8:44
